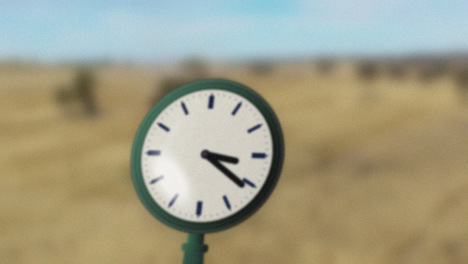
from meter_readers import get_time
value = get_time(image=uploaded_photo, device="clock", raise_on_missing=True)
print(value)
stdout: 3:21
